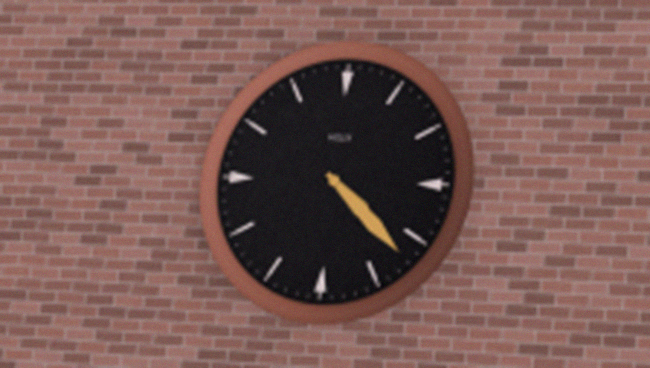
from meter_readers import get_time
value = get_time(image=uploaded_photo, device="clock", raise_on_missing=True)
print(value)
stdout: 4:22
